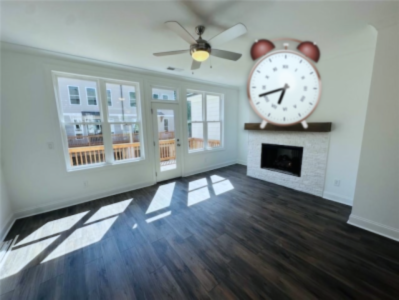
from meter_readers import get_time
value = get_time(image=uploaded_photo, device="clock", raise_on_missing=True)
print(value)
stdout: 6:42
